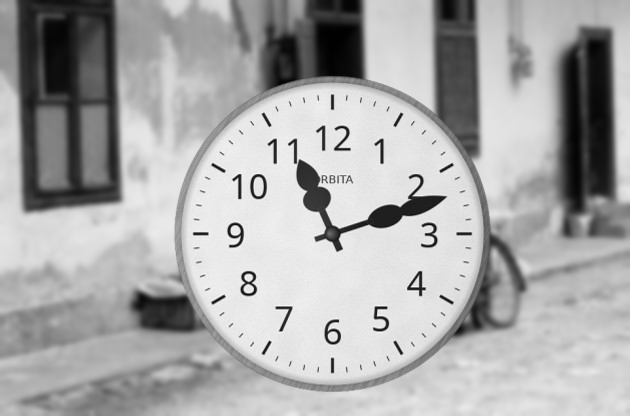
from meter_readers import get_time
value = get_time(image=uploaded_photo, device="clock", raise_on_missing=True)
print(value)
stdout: 11:12
